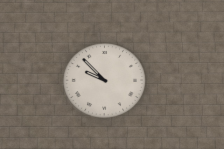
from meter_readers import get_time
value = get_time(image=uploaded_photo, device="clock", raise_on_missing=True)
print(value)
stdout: 9:53
